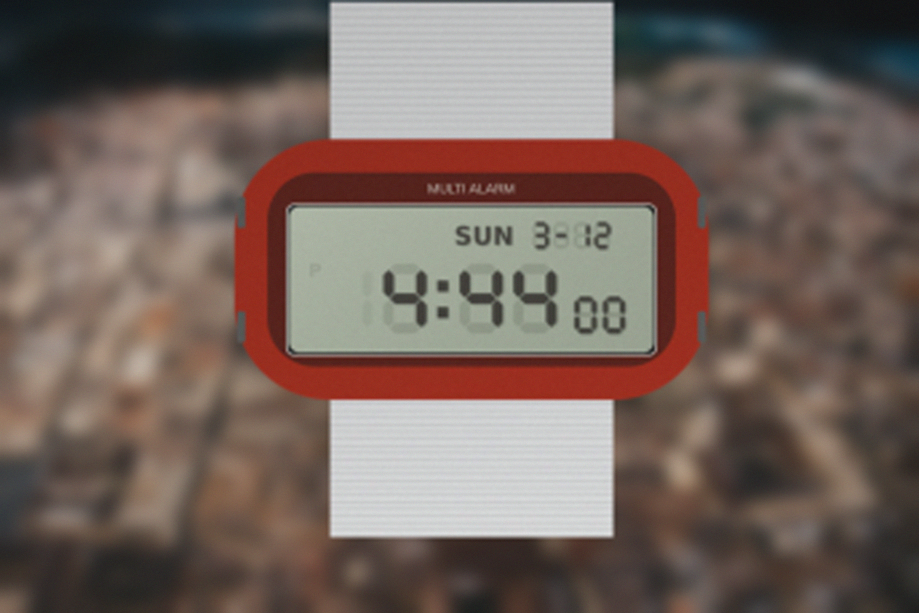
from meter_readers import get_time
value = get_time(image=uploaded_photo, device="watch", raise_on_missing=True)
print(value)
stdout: 4:44:00
